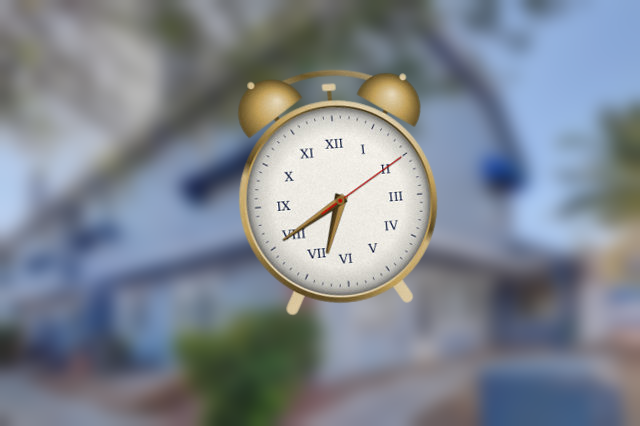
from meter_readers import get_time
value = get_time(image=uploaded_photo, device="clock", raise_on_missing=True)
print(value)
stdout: 6:40:10
